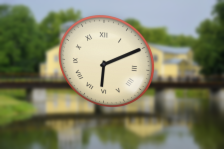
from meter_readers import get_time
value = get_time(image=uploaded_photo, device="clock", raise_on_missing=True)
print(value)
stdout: 6:10
